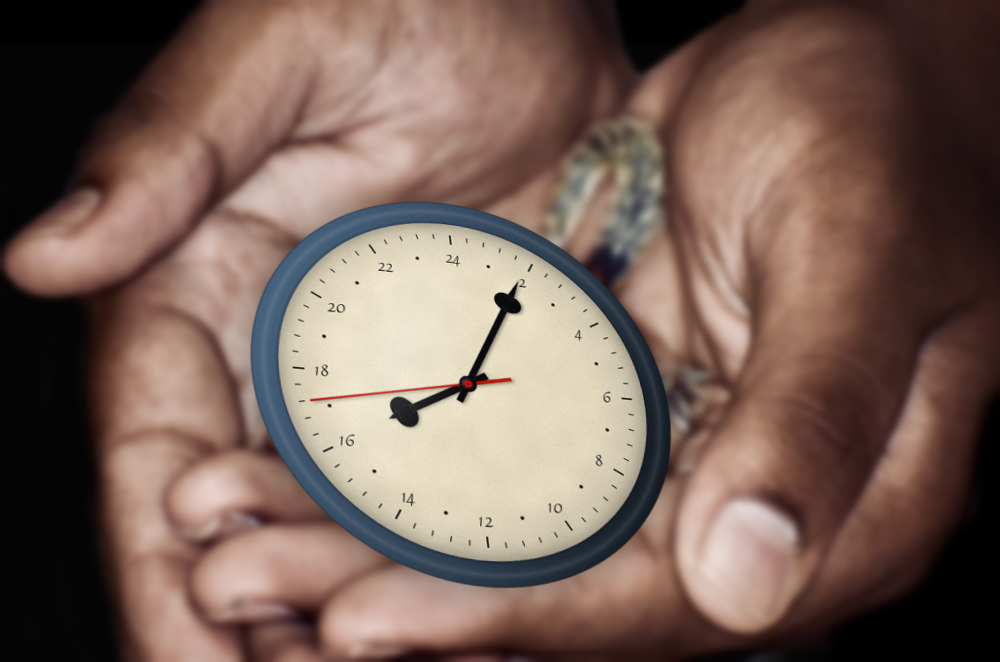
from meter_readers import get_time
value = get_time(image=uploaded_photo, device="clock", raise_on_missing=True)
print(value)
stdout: 16:04:43
